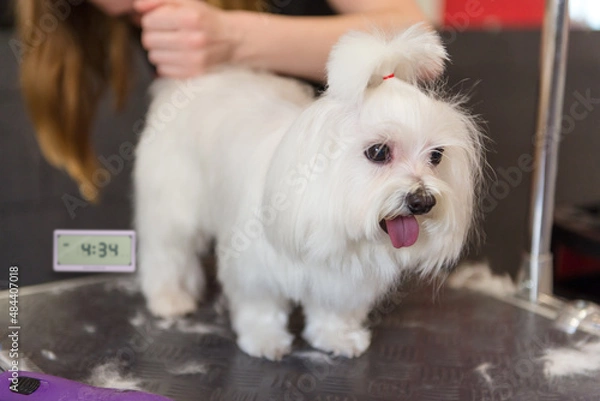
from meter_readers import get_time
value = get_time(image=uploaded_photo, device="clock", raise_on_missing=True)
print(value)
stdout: 4:34
